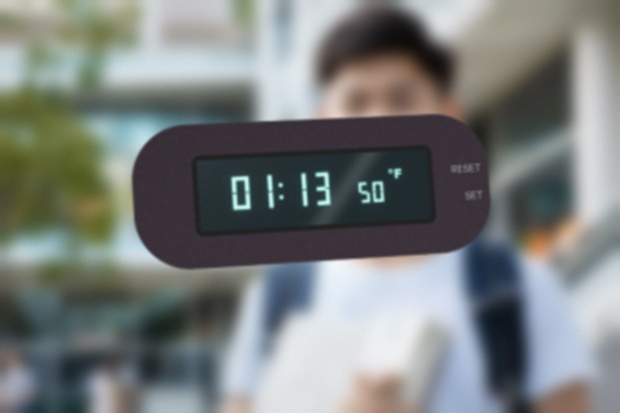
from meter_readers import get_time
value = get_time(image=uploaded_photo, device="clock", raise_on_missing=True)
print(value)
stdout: 1:13
